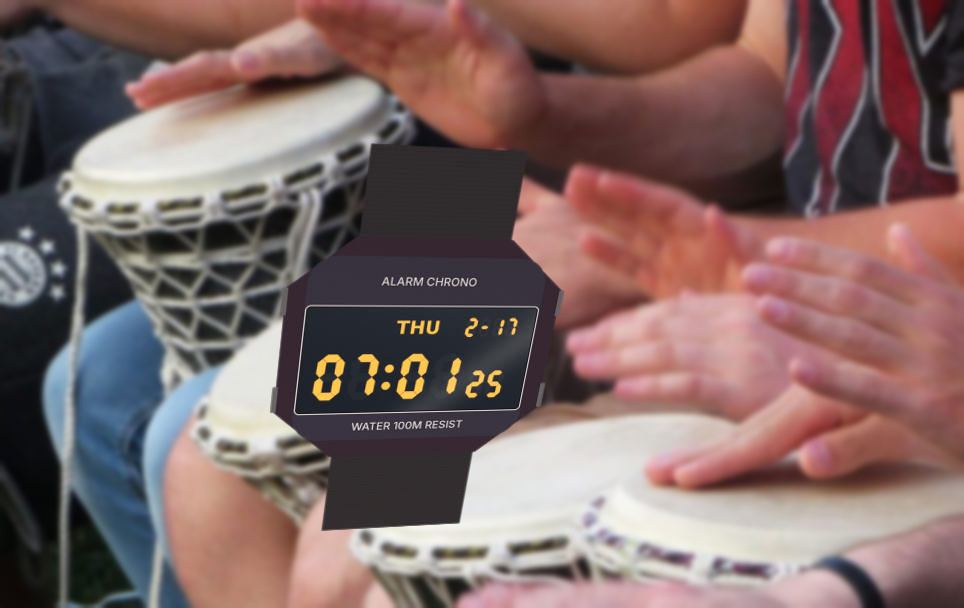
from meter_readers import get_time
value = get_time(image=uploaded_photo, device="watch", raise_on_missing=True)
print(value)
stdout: 7:01:25
